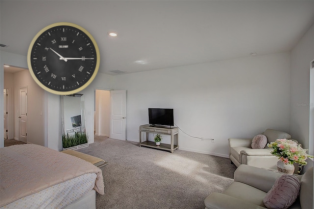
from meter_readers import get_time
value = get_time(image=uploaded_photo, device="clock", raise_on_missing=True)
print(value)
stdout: 10:15
